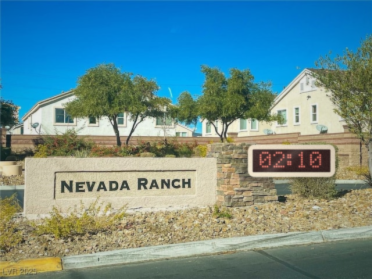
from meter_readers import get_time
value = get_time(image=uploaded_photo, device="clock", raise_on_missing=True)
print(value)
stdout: 2:10
